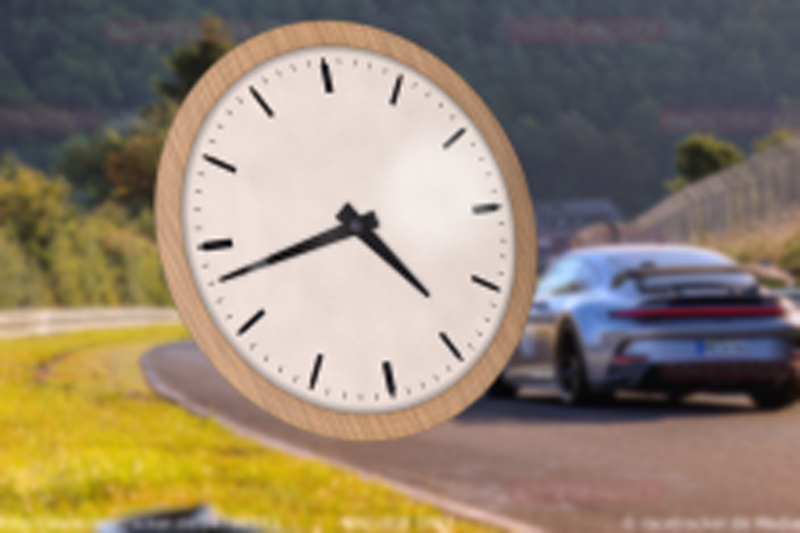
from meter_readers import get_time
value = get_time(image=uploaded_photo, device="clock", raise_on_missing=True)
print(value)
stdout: 4:43
